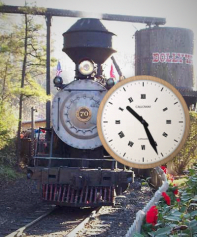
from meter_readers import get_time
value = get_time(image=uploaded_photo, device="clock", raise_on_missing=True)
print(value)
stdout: 10:26
